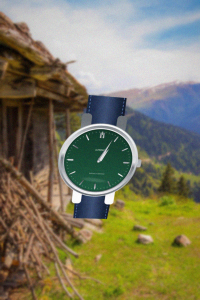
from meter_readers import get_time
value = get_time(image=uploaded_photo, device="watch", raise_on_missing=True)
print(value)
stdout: 1:04
